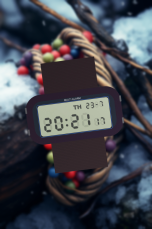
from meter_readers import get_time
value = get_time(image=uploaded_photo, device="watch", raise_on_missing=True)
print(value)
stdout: 20:21:17
